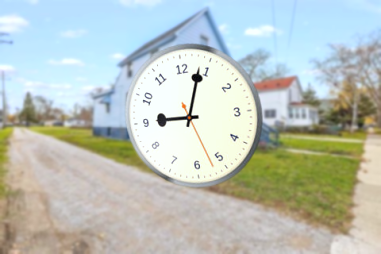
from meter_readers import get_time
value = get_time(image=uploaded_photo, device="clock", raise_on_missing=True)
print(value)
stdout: 9:03:27
